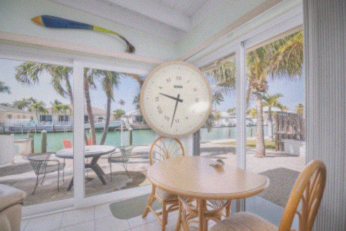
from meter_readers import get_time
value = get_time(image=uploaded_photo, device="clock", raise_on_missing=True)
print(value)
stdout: 9:32
